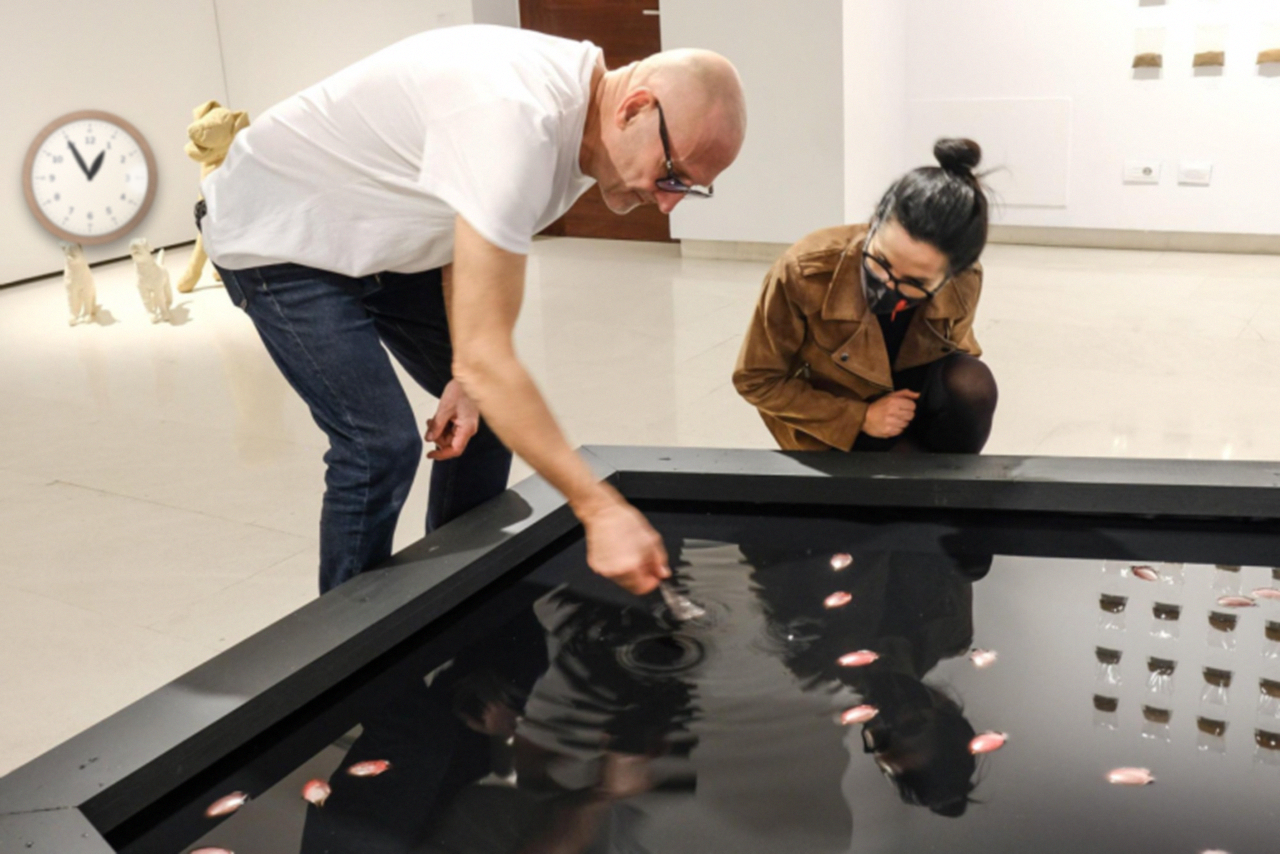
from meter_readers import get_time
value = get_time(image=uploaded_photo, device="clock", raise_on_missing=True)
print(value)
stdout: 12:55
